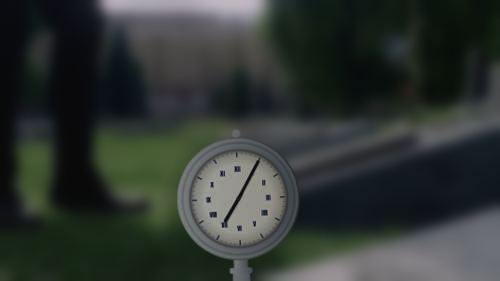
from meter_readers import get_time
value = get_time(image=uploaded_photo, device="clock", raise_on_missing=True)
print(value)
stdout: 7:05
